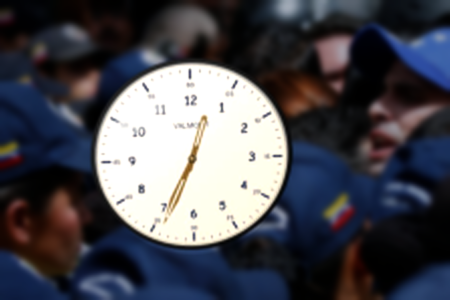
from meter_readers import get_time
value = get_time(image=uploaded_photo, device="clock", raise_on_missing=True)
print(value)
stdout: 12:34
